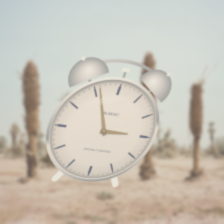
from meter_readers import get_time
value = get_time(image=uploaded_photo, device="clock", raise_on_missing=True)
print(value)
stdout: 2:56
